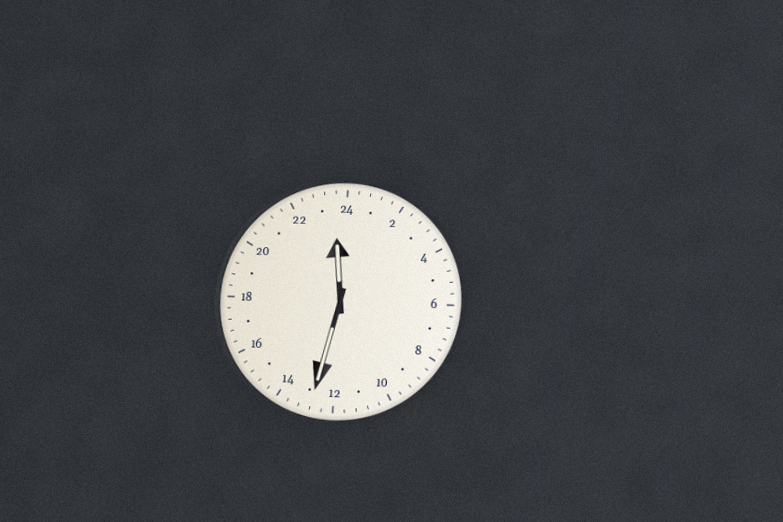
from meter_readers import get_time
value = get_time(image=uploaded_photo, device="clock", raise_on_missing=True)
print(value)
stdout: 23:32
